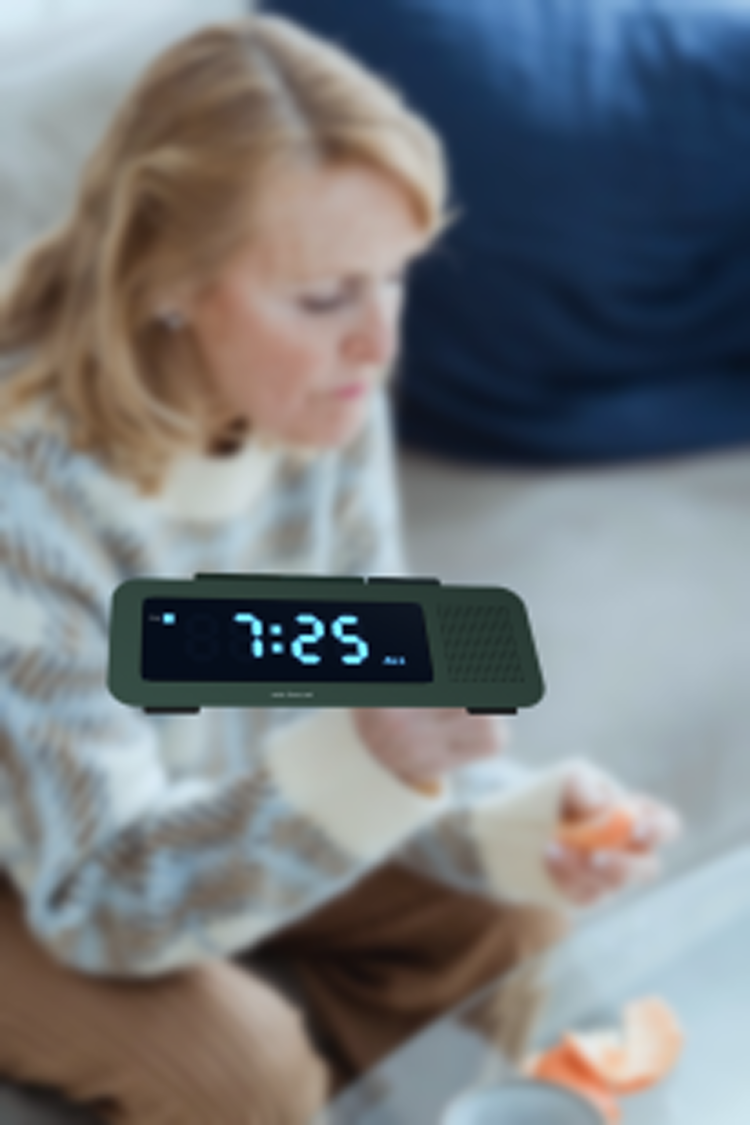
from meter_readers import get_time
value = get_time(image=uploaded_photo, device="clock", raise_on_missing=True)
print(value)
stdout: 7:25
